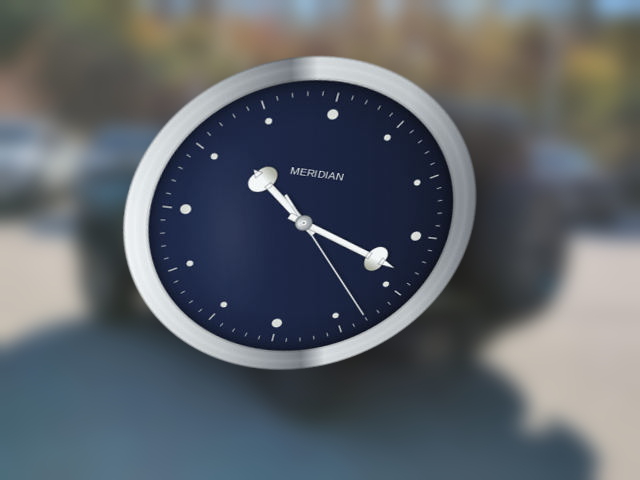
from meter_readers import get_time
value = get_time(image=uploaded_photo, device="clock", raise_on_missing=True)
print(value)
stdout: 10:18:23
